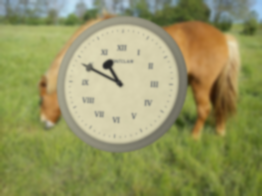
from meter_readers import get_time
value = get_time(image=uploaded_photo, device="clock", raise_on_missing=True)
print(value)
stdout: 10:49
